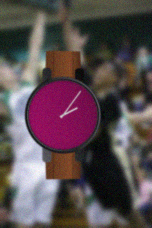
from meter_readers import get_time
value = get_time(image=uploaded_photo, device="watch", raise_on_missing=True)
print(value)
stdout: 2:06
